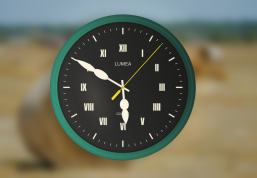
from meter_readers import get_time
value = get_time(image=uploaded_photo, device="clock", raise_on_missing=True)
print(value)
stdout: 5:50:07
